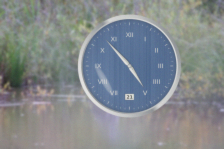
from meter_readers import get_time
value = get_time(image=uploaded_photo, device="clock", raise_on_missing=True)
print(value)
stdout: 4:53
